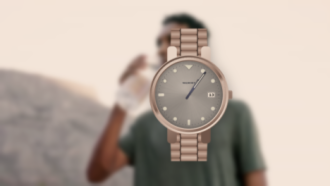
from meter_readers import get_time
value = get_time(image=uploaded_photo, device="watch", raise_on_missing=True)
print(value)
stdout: 1:06
